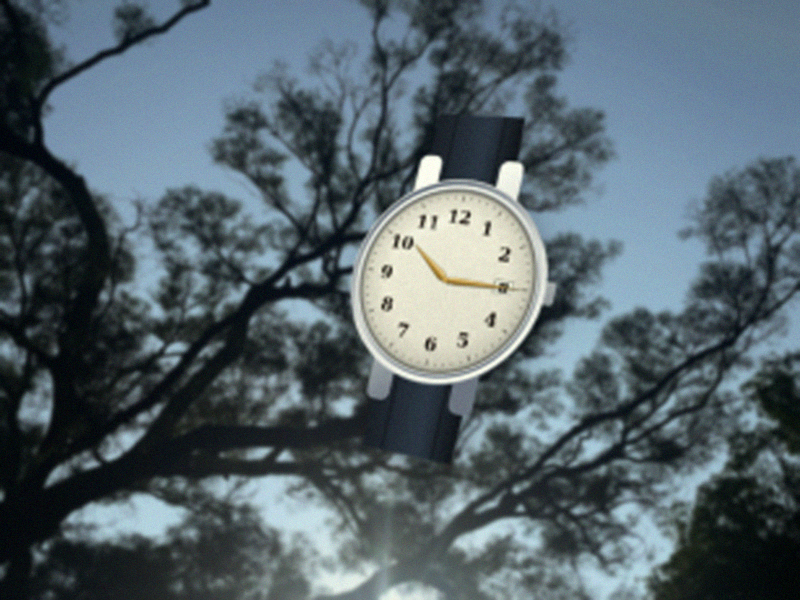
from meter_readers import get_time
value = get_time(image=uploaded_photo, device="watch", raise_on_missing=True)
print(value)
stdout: 10:15
